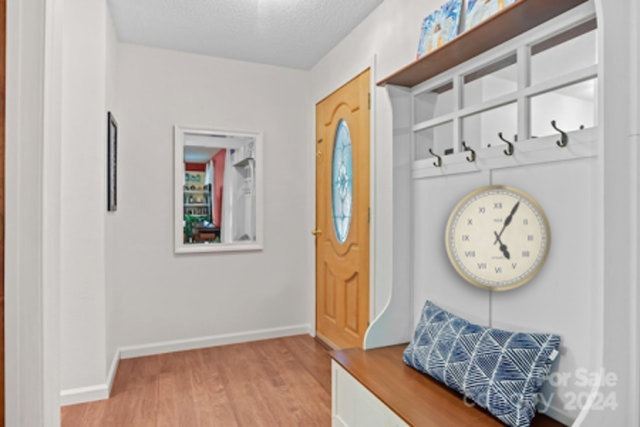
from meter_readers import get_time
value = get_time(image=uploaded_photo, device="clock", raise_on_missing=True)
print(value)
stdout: 5:05
